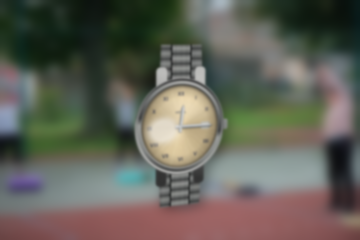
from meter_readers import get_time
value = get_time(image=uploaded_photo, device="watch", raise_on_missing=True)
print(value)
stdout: 12:15
